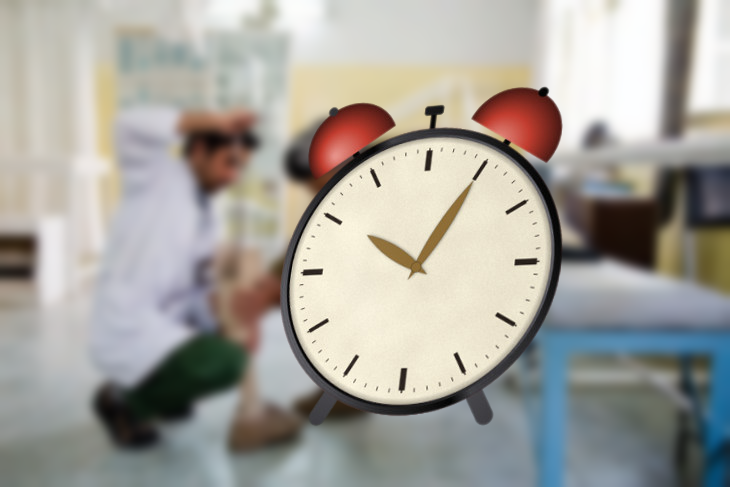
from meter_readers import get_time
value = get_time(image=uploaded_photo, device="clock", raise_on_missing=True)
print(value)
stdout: 10:05
